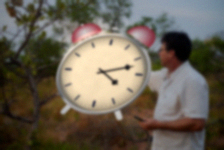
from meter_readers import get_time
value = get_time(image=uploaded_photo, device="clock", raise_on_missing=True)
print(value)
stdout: 4:12
